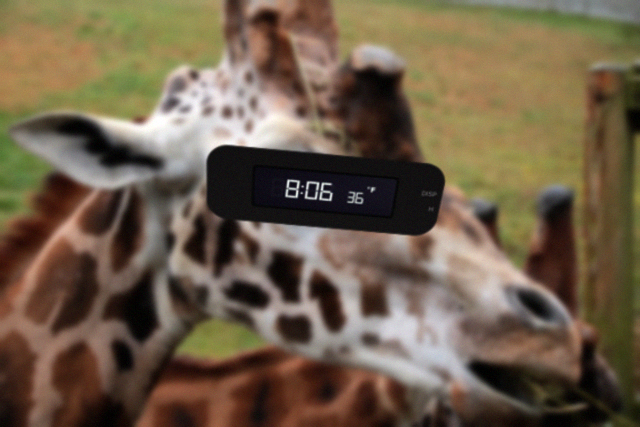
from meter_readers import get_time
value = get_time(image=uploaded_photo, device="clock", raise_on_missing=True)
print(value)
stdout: 8:06
